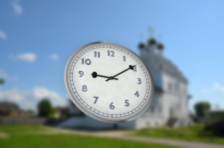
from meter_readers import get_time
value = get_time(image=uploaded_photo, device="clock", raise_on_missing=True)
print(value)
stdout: 9:09
